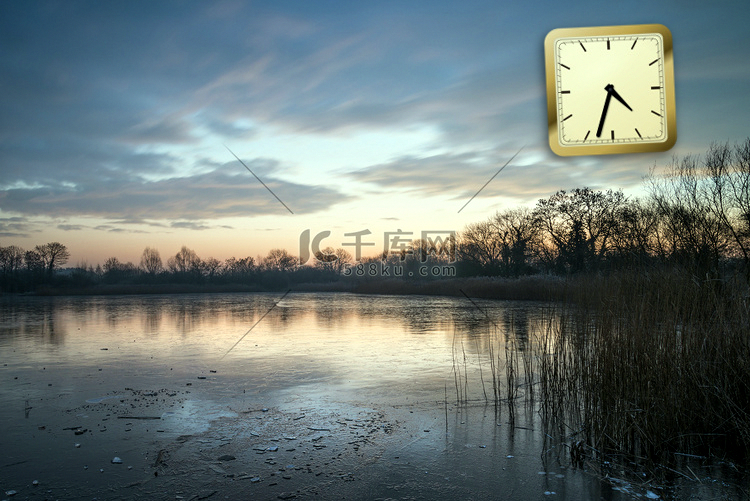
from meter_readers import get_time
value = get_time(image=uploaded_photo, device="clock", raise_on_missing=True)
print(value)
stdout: 4:33
